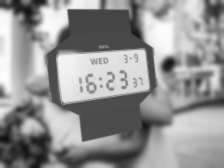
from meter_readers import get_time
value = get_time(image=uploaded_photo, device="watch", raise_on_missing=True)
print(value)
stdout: 16:23:37
